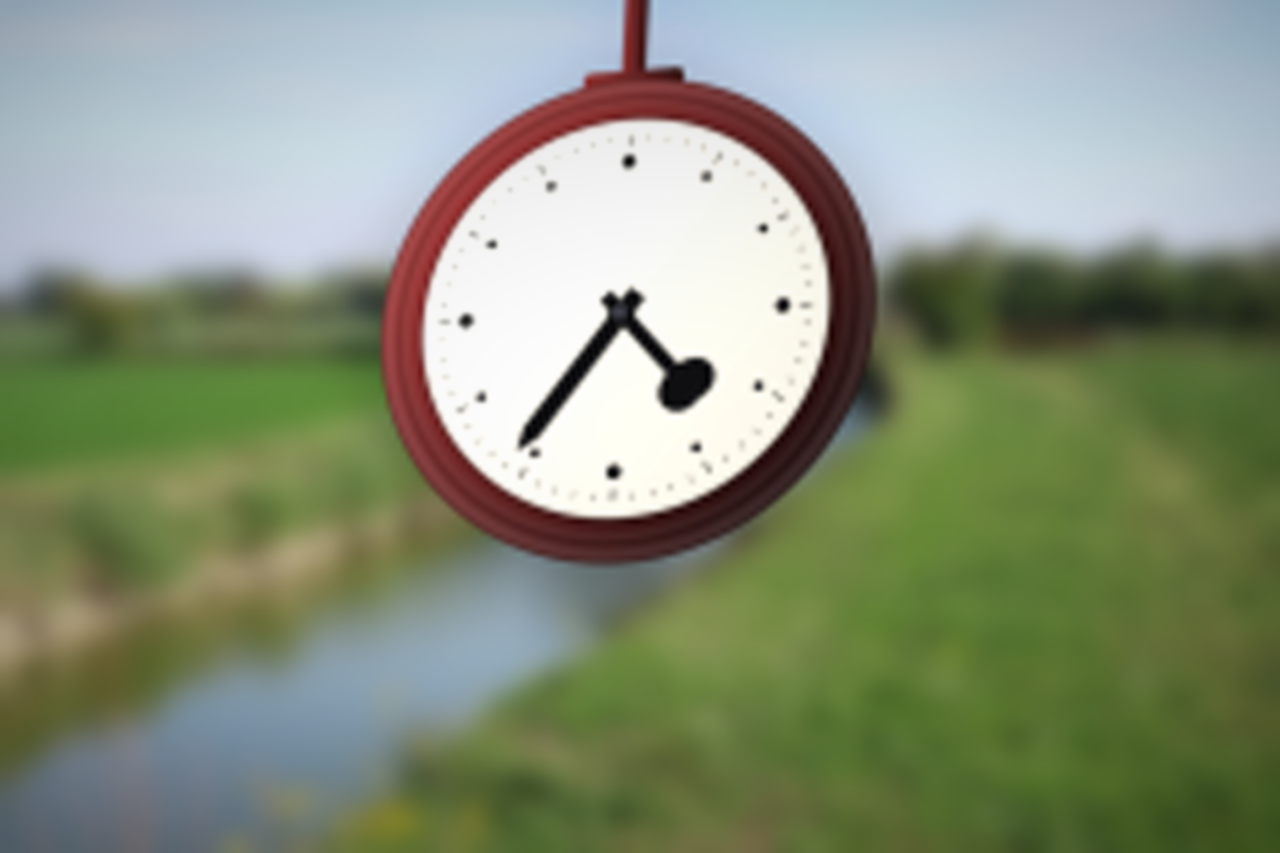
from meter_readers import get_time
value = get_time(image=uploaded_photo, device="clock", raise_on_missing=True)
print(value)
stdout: 4:36
